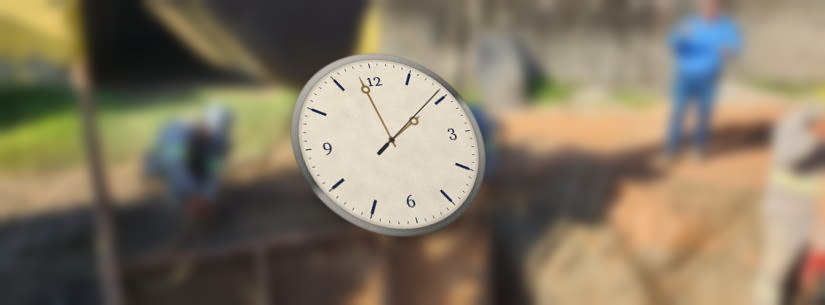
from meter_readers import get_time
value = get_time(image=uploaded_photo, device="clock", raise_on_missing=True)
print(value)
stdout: 1:58:09
